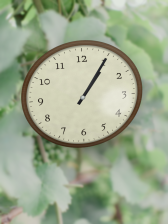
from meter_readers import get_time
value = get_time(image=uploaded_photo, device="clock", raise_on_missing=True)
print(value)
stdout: 1:05
